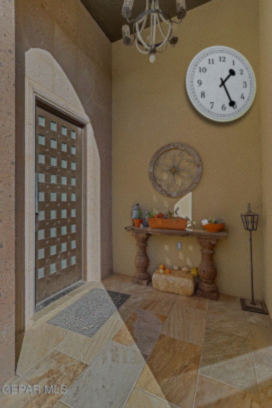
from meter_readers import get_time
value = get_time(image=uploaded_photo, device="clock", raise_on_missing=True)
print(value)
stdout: 1:26
